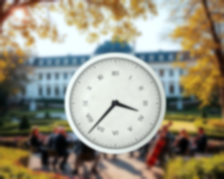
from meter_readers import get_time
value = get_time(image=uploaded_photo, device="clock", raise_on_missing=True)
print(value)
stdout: 3:37
